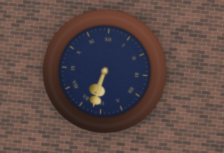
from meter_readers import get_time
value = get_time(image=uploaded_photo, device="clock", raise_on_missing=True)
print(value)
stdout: 6:32
